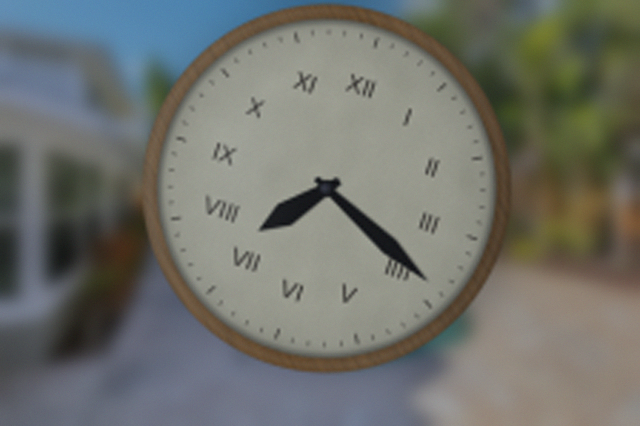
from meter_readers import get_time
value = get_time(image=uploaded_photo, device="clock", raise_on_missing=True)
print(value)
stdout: 7:19
